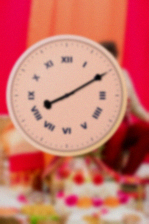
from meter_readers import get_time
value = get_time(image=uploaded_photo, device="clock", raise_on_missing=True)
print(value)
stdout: 8:10
